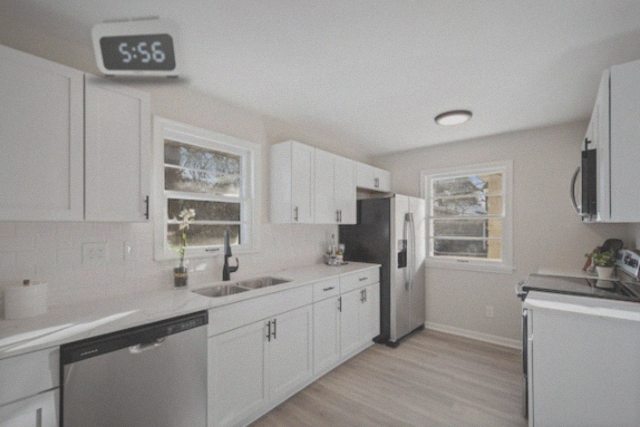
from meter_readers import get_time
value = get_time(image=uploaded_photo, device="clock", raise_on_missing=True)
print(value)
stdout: 5:56
